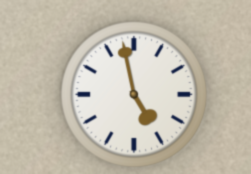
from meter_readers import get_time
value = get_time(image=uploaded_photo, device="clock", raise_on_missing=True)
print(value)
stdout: 4:58
